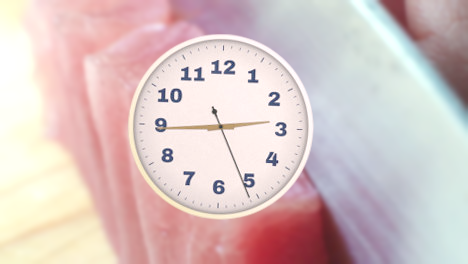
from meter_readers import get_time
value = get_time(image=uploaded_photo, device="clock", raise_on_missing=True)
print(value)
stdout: 2:44:26
